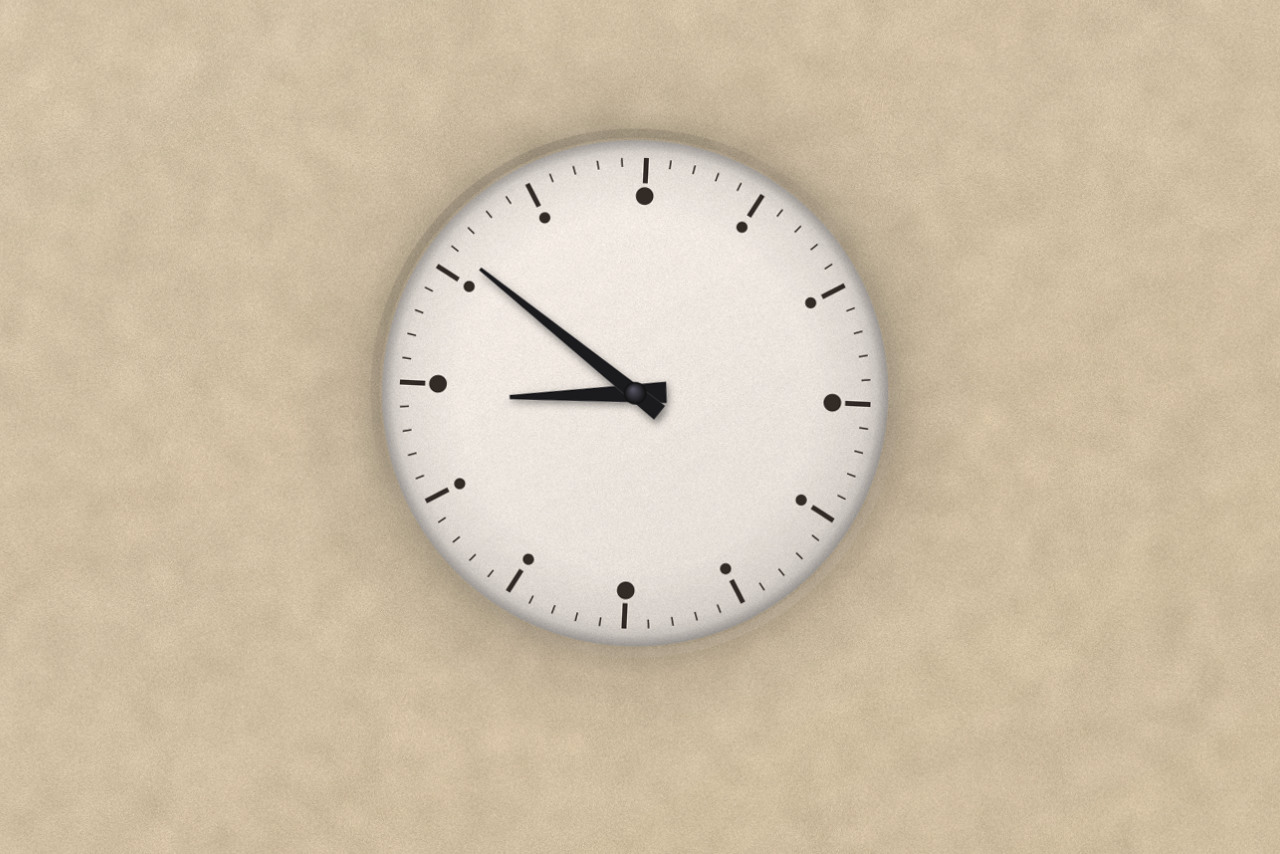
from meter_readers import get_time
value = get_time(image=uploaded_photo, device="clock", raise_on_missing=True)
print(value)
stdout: 8:51
